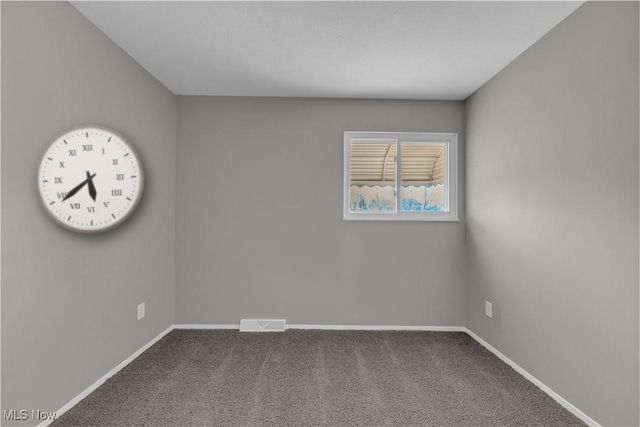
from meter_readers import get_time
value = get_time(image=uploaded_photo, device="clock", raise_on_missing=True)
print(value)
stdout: 5:39
